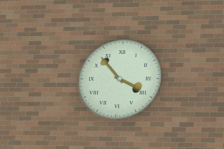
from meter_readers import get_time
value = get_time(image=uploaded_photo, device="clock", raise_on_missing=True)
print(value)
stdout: 3:53
